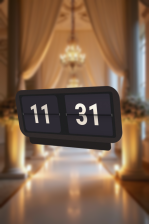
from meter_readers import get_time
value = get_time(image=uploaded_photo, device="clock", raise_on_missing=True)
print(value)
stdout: 11:31
